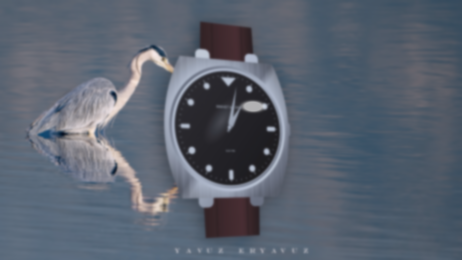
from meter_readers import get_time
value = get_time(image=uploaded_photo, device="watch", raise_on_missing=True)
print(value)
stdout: 1:02
